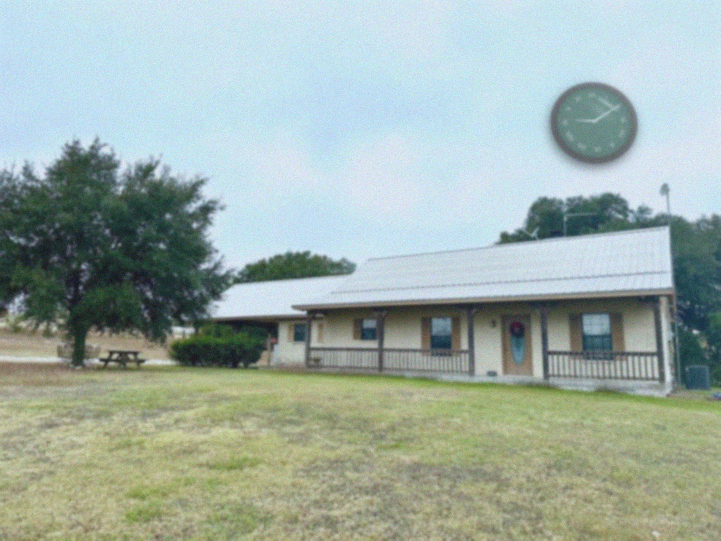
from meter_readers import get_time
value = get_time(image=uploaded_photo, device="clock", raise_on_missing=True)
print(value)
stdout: 9:10
